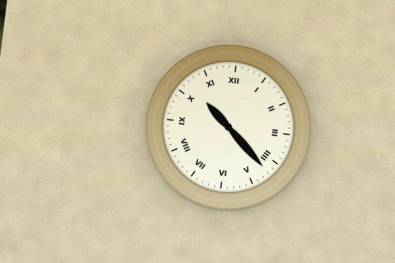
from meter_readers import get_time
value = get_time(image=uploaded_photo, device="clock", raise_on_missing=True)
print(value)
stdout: 10:22
